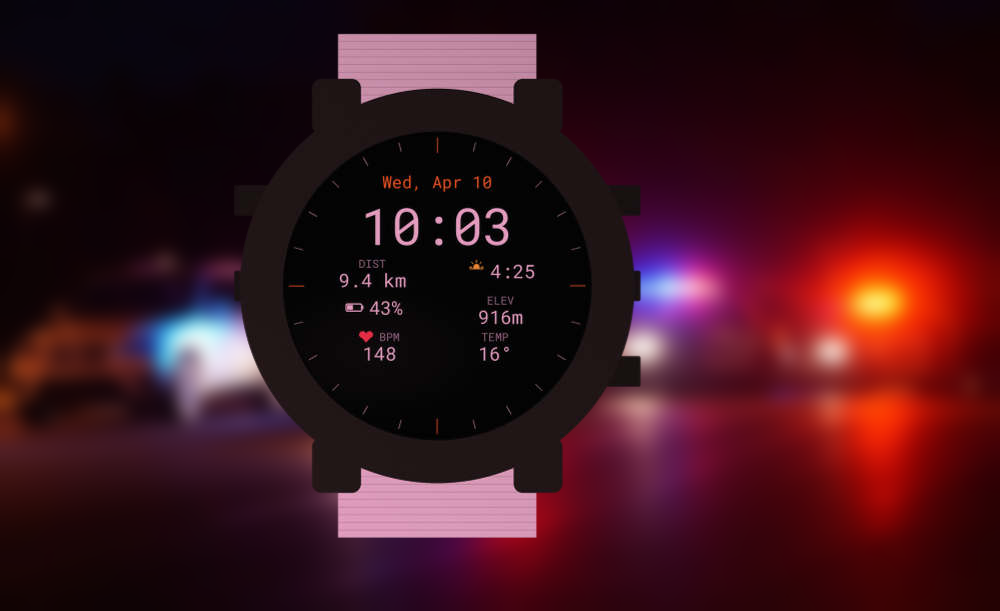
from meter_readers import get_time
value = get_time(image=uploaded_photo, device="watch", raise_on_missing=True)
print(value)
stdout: 10:03
